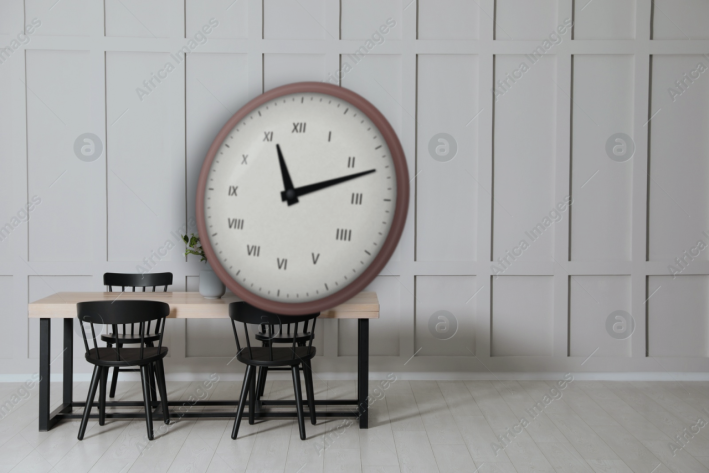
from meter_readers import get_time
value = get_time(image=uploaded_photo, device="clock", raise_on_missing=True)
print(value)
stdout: 11:12
